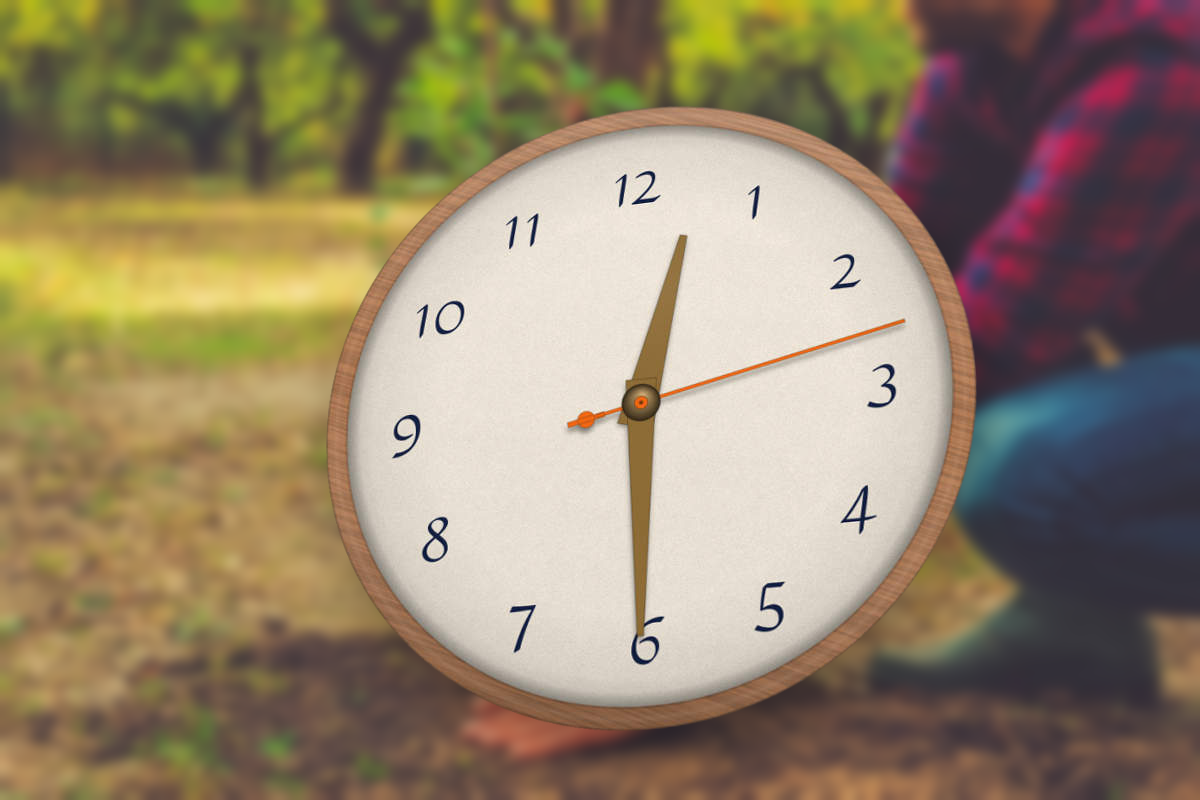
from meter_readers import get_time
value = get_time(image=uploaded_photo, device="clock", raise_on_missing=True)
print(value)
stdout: 12:30:13
